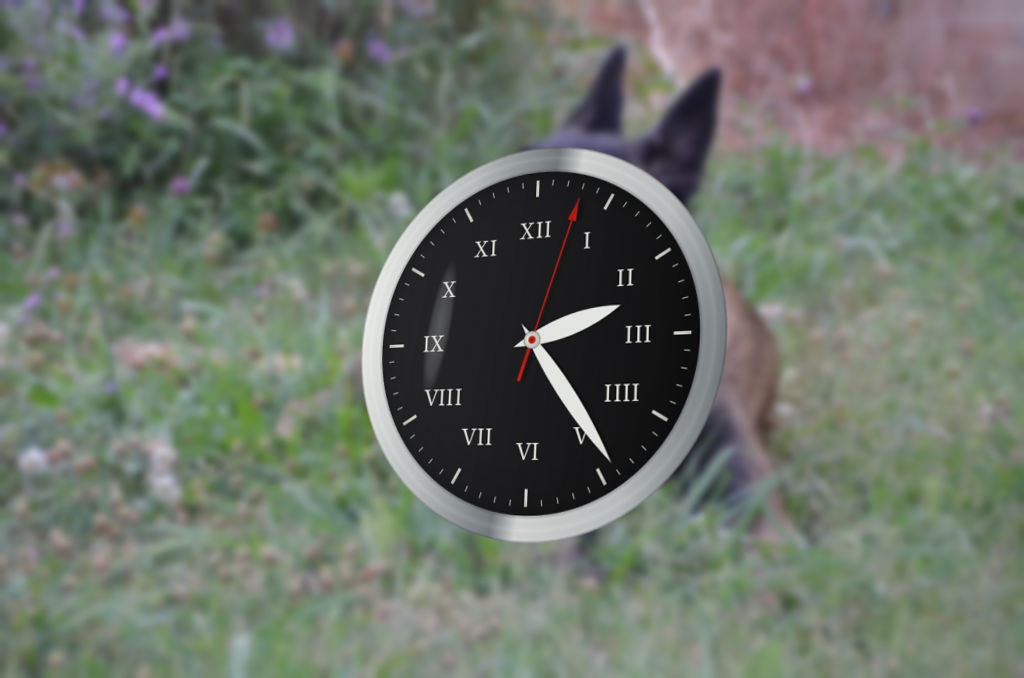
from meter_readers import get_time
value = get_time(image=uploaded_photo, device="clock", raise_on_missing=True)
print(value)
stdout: 2:24:03
